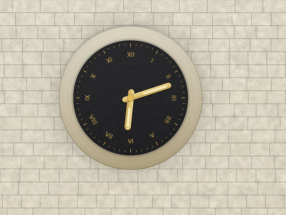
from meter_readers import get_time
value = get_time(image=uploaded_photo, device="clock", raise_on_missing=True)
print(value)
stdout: 6:12
